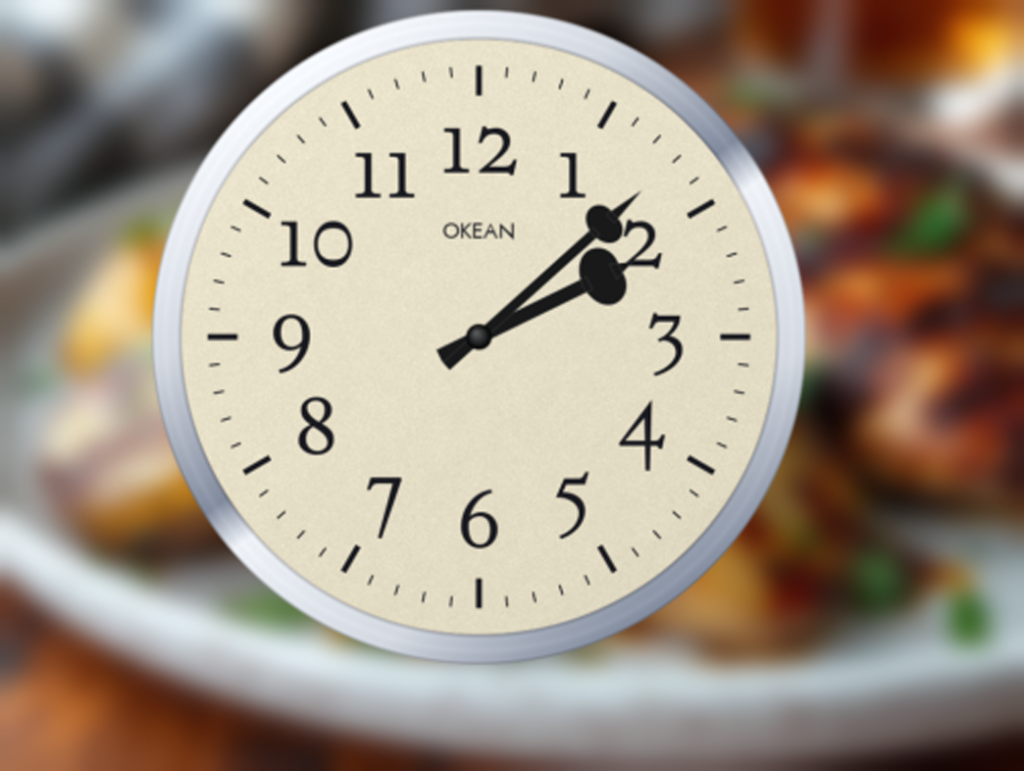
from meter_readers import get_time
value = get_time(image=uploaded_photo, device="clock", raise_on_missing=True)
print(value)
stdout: 2:08
